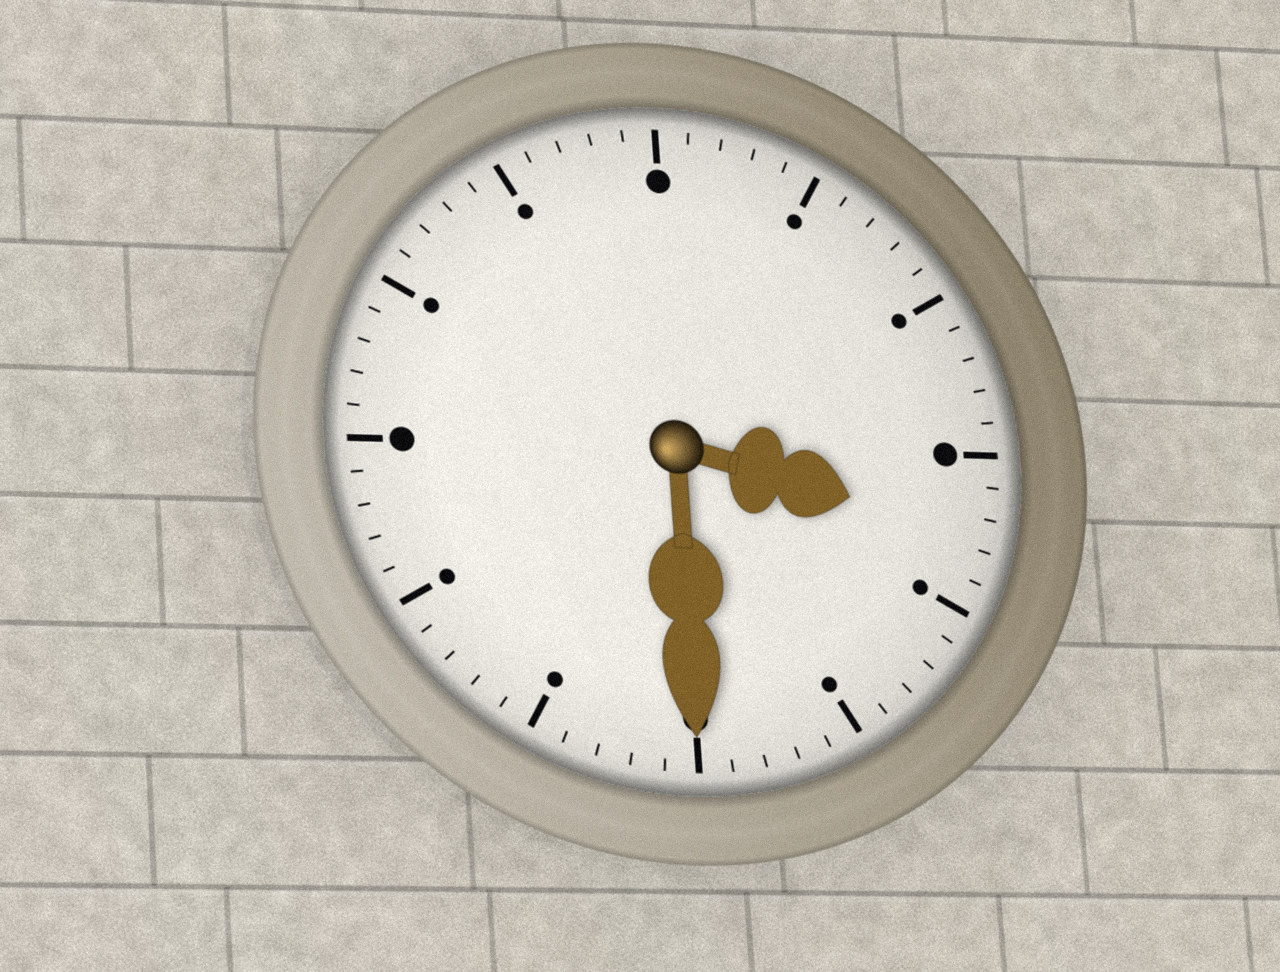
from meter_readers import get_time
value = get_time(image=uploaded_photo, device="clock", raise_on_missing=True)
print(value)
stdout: 3:30
